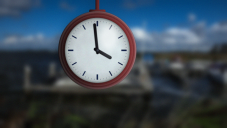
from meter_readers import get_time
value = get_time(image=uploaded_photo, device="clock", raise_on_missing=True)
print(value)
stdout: 3:59
